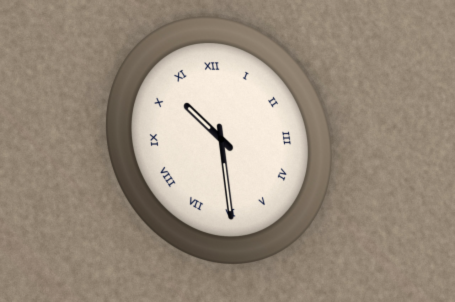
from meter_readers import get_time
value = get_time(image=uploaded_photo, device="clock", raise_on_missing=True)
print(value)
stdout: 10:30
